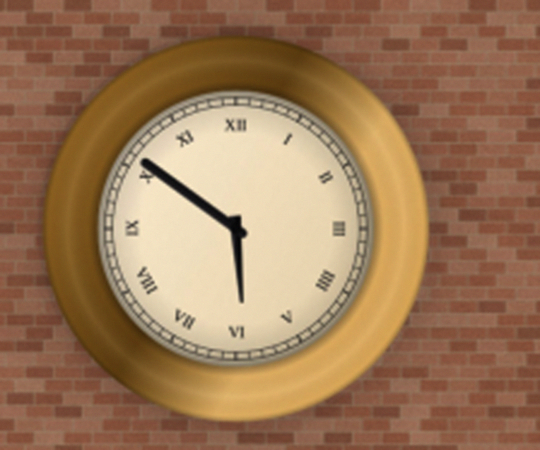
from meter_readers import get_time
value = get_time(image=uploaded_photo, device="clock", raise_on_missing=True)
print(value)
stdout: 5:51
